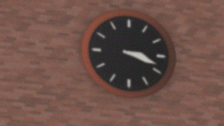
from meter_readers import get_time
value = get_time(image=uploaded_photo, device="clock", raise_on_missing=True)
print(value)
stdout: 3:18
